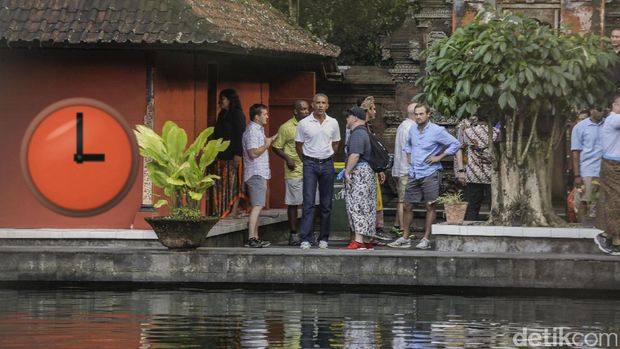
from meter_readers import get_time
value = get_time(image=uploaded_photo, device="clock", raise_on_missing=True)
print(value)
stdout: 3:00
